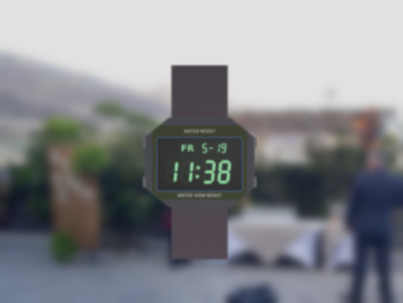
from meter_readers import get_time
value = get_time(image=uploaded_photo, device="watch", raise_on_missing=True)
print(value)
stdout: 11:38
